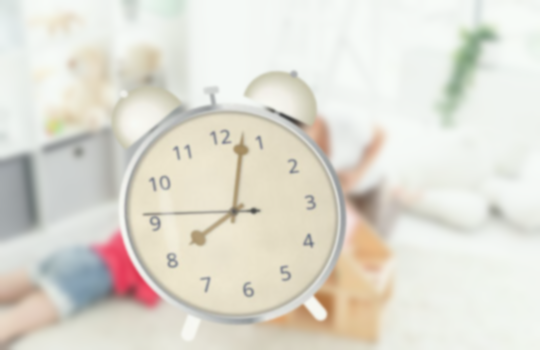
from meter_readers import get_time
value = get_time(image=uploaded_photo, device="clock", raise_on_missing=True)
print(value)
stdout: 8:02:46
